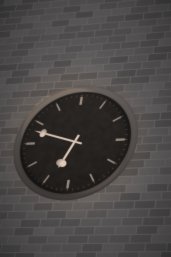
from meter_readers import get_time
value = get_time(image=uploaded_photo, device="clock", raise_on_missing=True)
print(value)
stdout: 6:48
